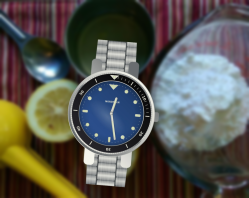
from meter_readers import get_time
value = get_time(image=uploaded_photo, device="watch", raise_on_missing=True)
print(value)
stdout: 12:28
